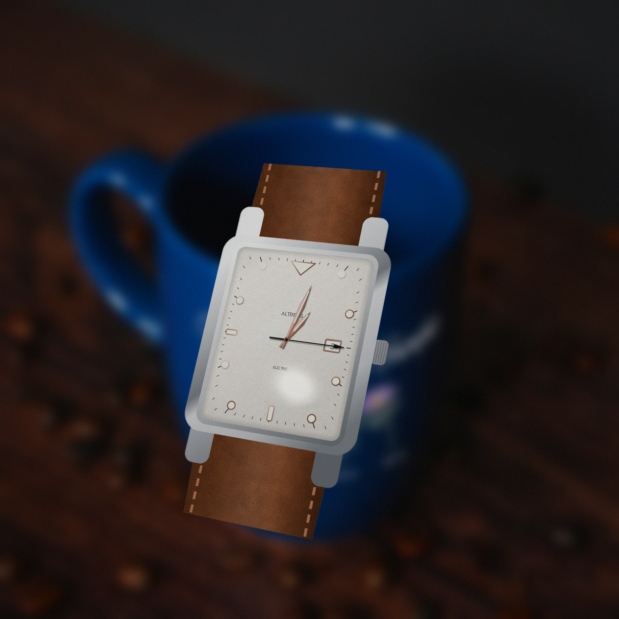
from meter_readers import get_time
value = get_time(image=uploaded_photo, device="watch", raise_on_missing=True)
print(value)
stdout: 1:02:15
